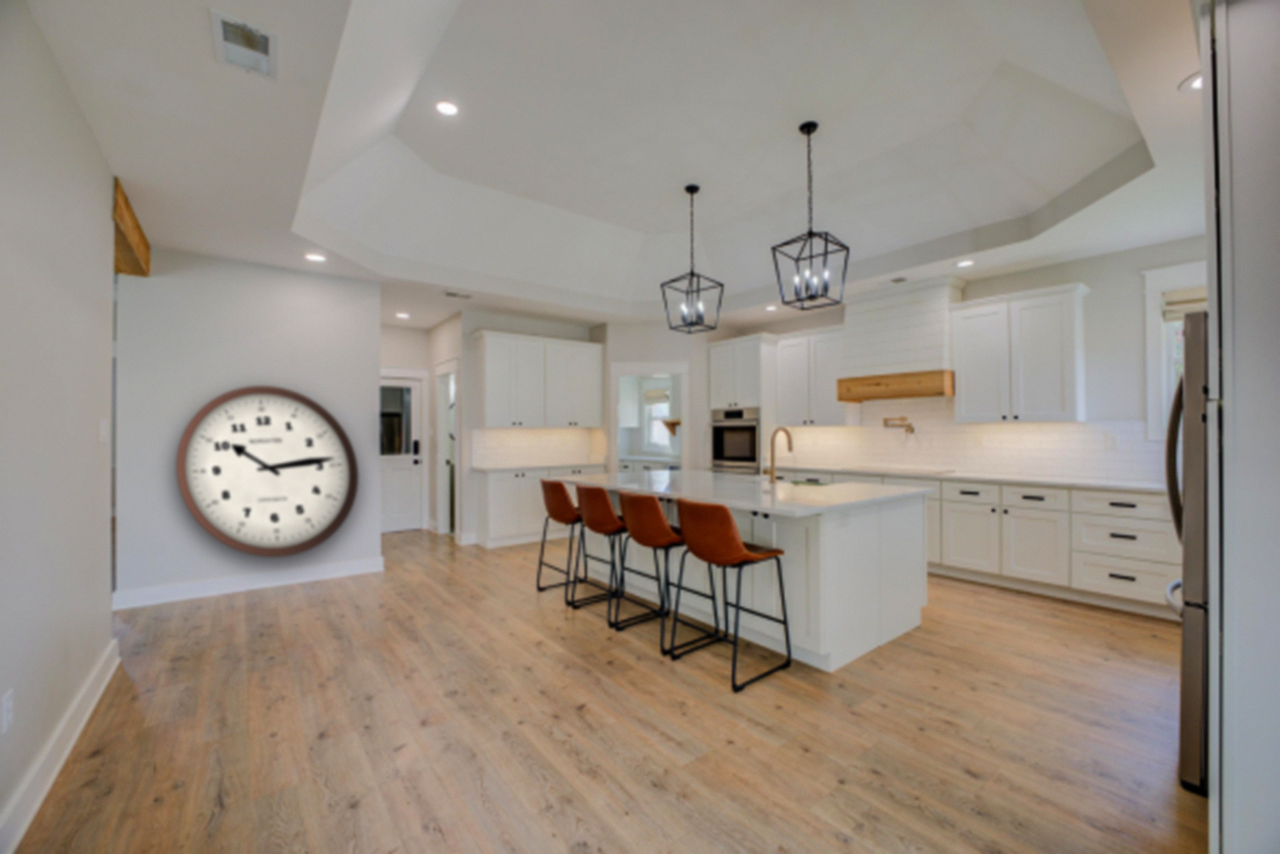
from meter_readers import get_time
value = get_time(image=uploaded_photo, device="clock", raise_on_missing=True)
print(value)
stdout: 10:14
